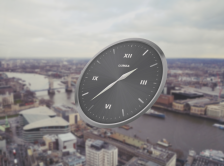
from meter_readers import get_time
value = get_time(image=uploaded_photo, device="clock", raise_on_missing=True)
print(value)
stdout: 1:37
